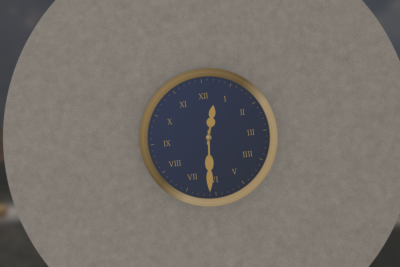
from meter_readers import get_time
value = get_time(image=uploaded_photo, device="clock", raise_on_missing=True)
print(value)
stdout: 12:31
